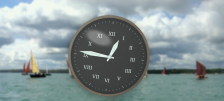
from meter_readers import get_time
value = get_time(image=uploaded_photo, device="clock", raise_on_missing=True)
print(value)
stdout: 12:46
